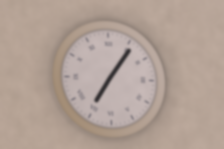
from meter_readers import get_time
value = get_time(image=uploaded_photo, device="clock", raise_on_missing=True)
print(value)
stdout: 7:06
